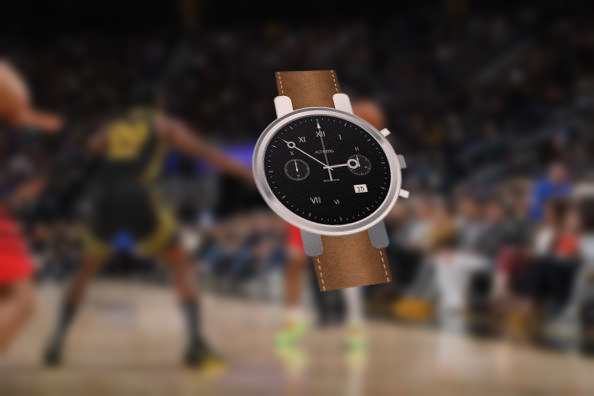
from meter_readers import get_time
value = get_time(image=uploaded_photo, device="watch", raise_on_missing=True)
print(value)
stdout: 2:52
